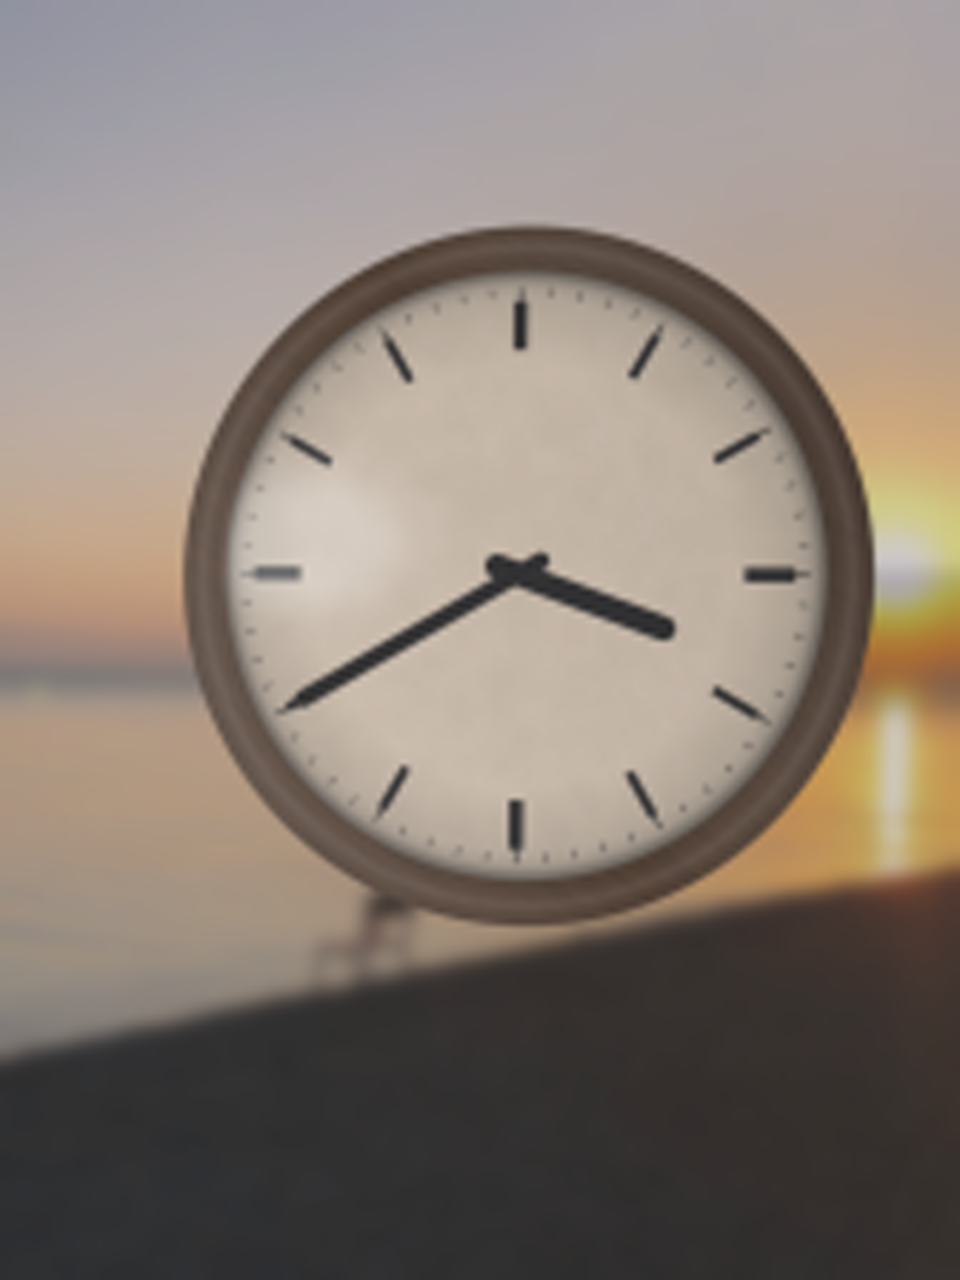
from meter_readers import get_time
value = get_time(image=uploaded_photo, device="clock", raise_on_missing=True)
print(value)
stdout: 3:40
